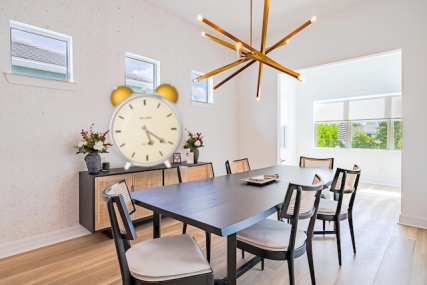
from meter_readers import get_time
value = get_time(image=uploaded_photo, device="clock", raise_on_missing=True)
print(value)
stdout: 5:21
